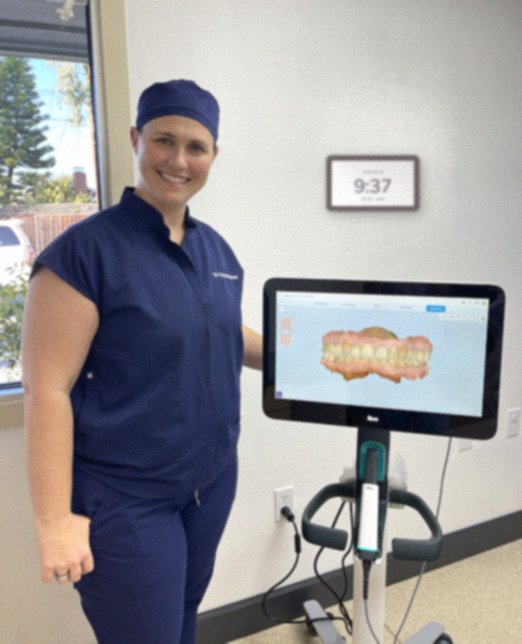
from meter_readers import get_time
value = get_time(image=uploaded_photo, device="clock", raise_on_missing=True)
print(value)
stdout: 9:37
